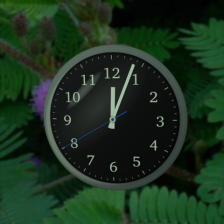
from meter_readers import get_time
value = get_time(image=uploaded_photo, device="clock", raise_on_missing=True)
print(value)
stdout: 12:03:40
